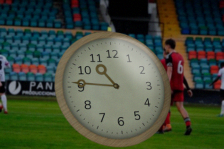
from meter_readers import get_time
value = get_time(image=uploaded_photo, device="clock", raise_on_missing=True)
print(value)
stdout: 10:46
